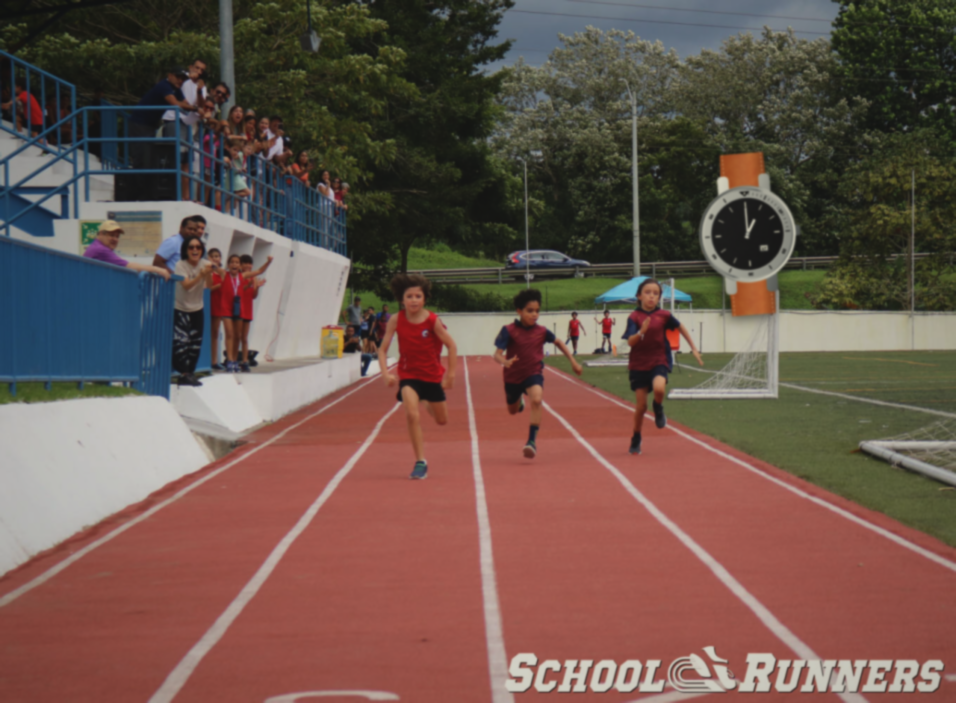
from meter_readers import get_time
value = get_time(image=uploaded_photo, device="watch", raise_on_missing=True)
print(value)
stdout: 1:00
